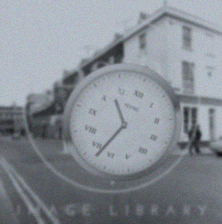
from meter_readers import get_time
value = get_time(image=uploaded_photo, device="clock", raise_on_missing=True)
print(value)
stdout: 10:33
